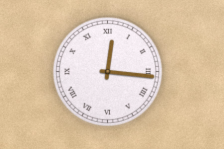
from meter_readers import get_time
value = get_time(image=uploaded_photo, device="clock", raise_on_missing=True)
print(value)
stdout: 12:16
